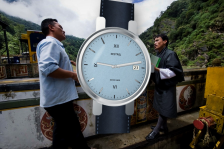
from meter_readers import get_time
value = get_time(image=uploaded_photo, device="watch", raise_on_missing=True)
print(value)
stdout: 9:13
